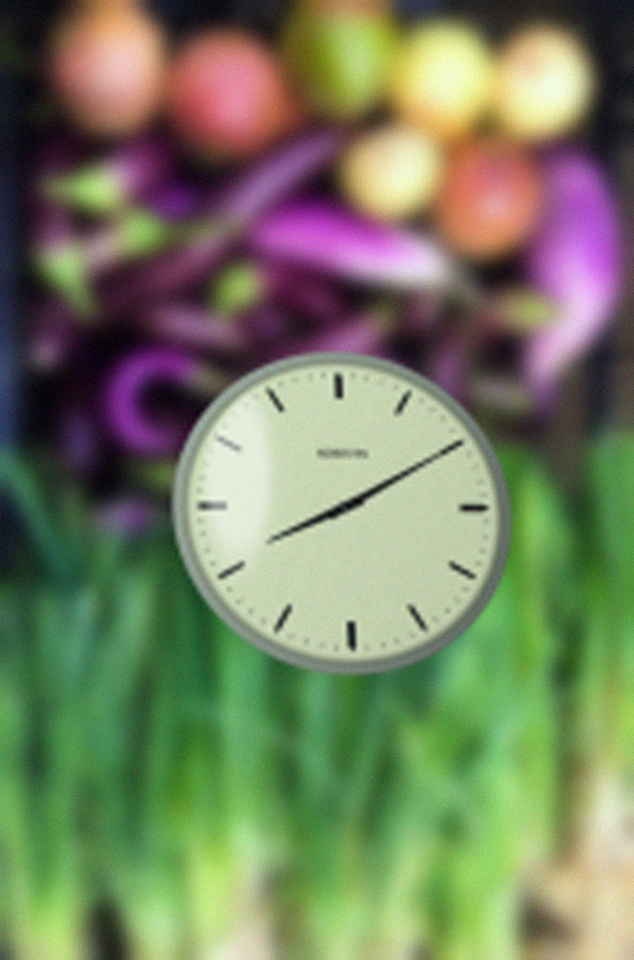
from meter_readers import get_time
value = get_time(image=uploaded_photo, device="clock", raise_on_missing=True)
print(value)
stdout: 8:10
